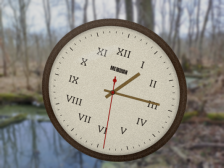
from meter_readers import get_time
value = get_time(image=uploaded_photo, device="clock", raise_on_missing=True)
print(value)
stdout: 1:14:29
